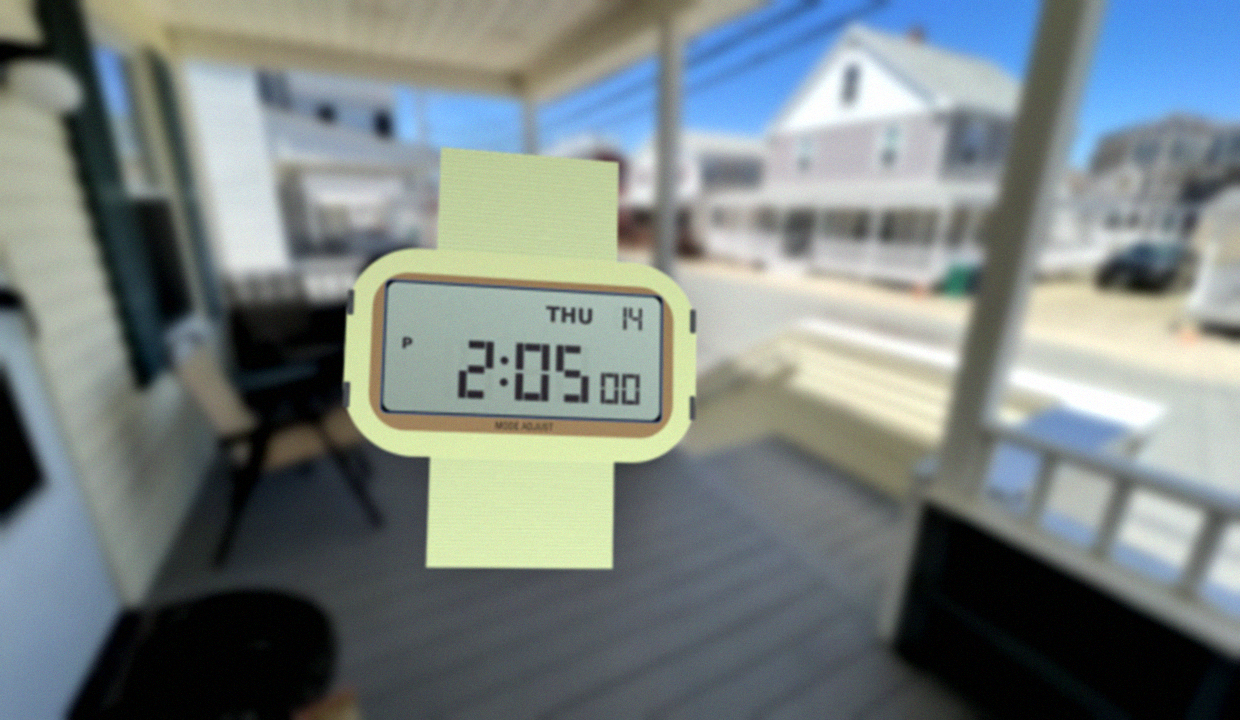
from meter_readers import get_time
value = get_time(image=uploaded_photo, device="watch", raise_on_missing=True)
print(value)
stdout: 2:05:00
